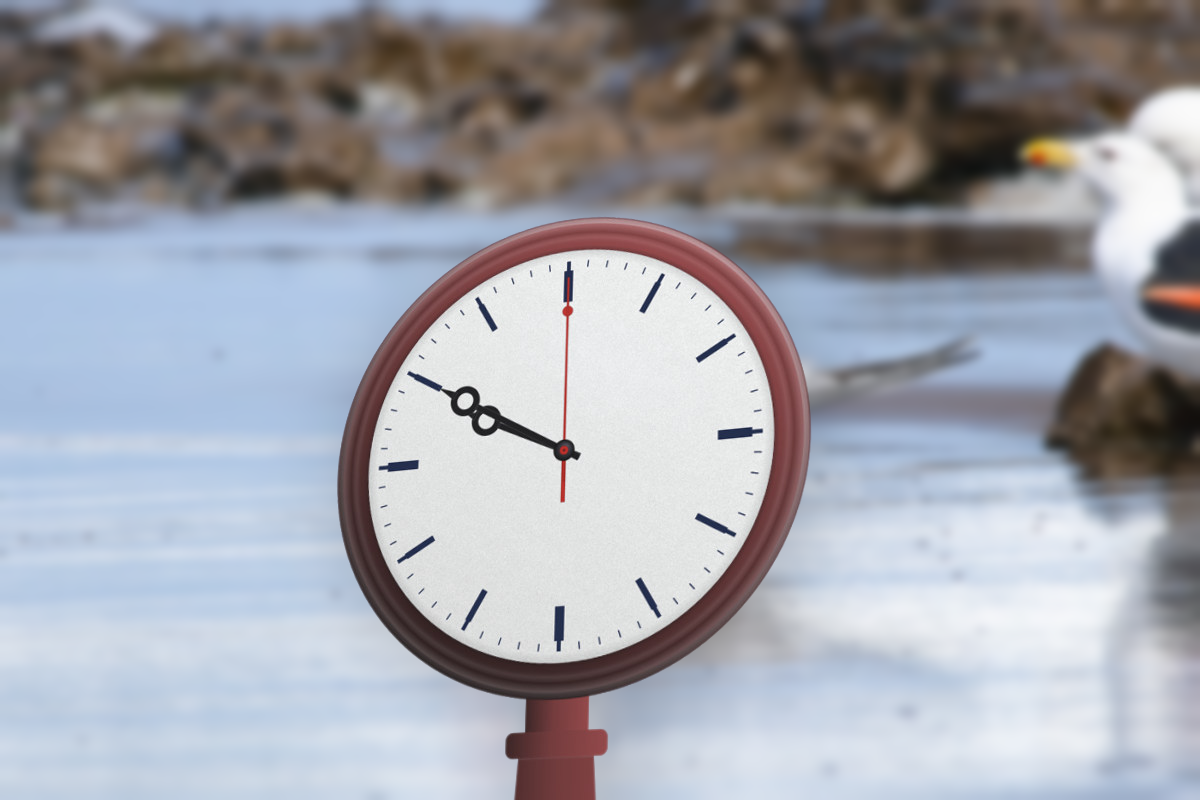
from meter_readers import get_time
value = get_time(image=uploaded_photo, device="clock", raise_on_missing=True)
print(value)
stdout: 9:50:00
